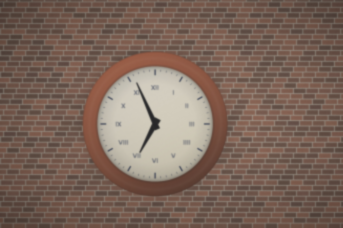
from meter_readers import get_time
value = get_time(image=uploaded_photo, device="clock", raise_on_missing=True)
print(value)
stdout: 6:56
